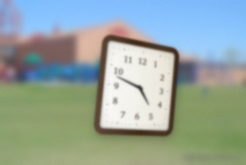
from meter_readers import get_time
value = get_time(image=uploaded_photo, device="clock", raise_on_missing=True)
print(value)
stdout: 4:48
